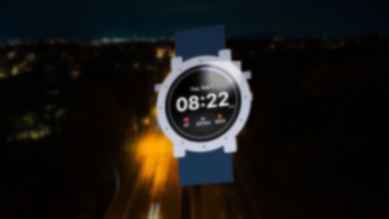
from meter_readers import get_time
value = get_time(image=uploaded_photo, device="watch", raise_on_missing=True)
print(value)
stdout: 8:22
